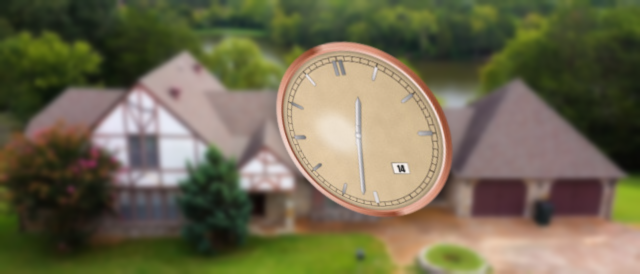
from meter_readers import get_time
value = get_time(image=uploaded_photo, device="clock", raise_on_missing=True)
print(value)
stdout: 12:32
